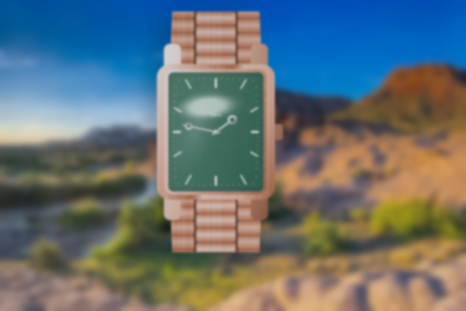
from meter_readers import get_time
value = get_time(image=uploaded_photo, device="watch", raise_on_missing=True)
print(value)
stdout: 1:47
